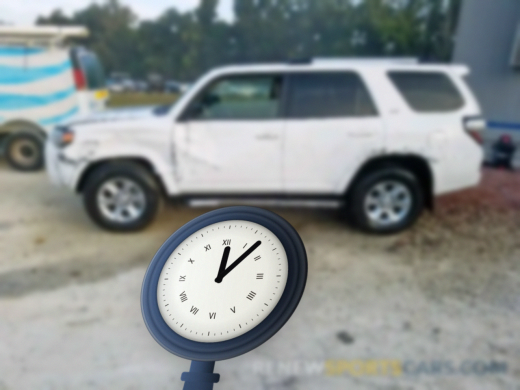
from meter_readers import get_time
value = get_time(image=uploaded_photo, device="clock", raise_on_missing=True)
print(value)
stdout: 12:07
